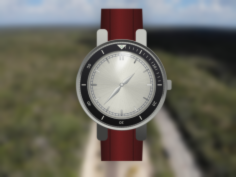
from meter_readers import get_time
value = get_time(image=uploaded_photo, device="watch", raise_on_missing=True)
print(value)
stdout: 1:37
